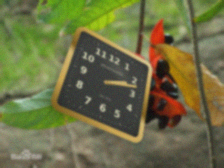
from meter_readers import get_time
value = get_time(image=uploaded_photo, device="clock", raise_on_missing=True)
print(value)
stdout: 2:12
